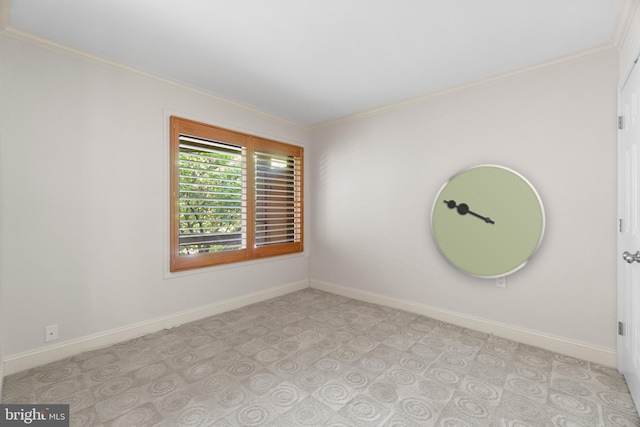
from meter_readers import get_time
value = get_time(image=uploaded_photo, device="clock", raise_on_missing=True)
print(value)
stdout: 9:49
